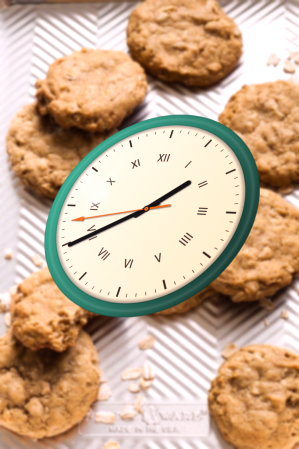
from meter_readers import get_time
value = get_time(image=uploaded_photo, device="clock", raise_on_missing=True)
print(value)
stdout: 1:39:43
